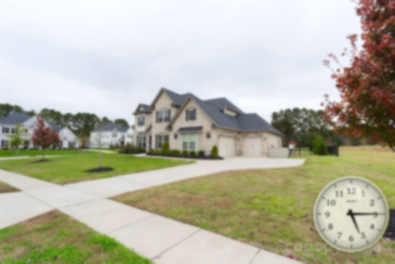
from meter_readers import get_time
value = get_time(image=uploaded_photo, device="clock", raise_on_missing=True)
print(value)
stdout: 5:15
